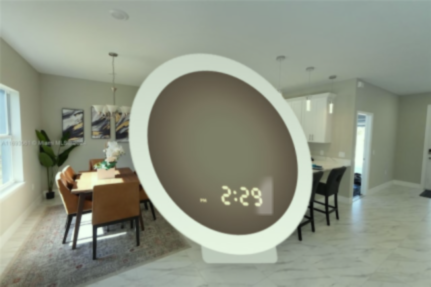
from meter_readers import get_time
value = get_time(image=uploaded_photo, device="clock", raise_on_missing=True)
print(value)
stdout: 2:29
